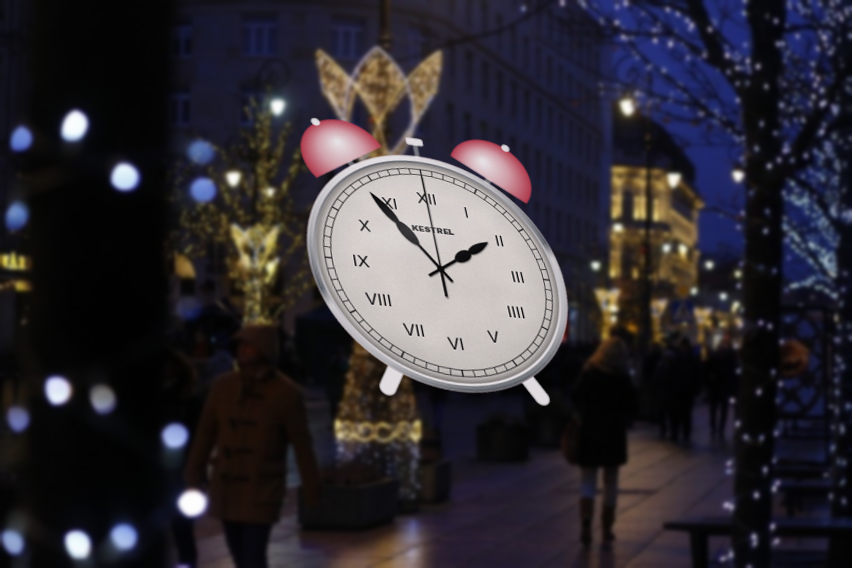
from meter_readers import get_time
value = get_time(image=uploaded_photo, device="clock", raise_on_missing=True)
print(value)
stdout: 1:54:00
